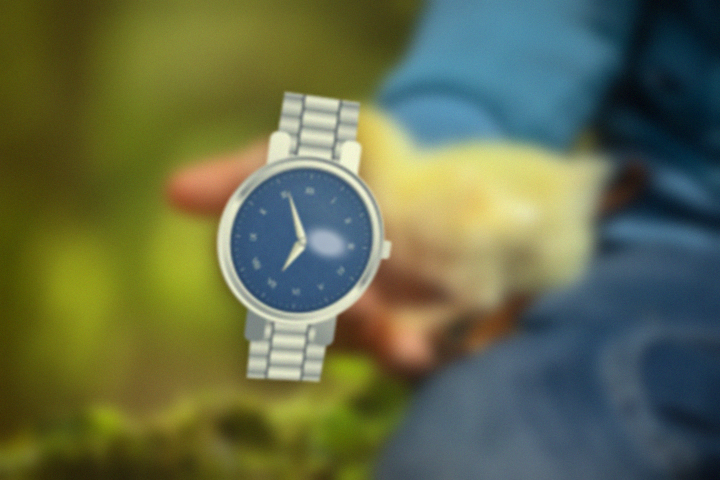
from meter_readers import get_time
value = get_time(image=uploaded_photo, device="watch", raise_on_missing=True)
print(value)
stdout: 6:56
